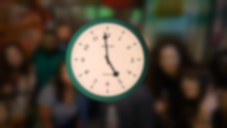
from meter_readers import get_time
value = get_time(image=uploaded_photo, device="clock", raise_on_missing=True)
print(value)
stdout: 4:59
